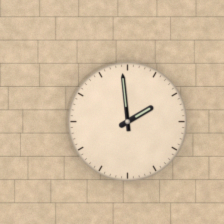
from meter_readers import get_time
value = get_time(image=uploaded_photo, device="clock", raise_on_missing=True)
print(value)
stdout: 1:59
